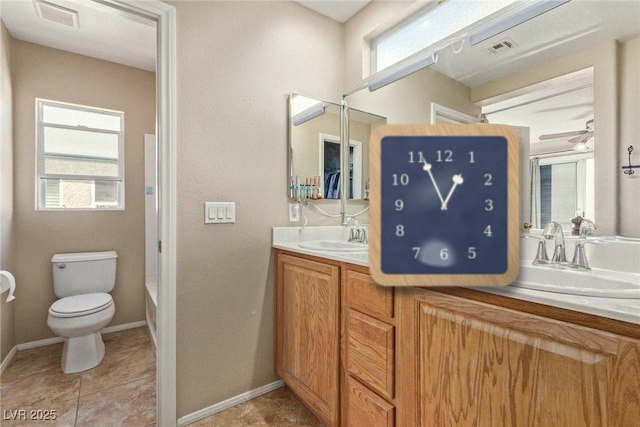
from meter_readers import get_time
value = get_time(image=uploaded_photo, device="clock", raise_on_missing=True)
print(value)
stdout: 12:56
